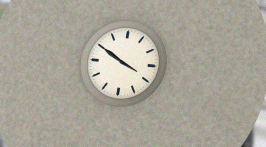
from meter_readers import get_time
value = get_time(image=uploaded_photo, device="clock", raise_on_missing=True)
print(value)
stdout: 3:50
